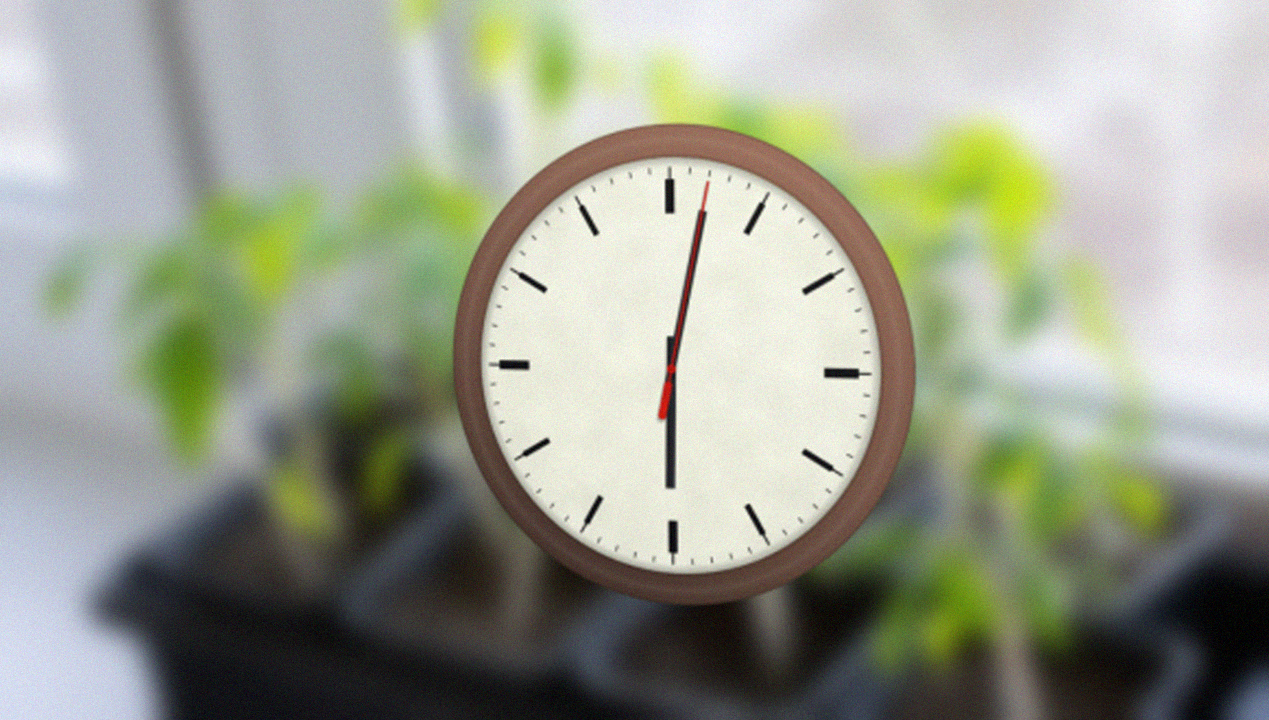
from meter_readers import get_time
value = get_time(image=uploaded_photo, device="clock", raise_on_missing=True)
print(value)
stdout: 6:02:02
